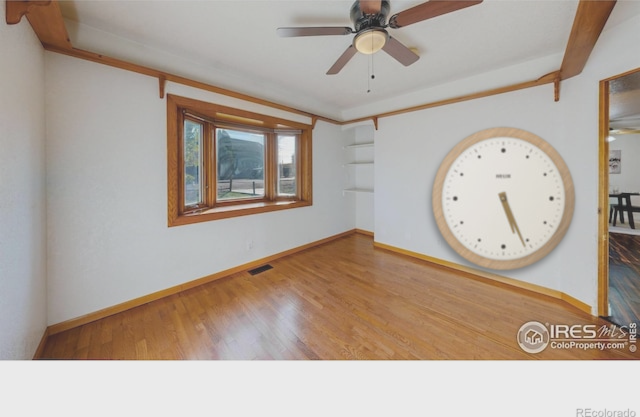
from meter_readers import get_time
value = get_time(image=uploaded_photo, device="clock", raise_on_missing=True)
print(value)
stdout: 5:26
